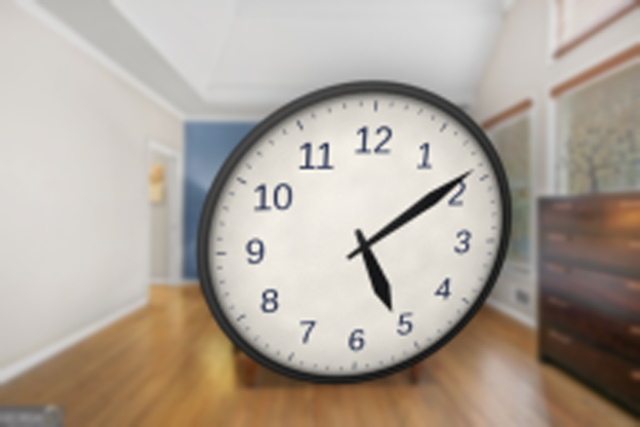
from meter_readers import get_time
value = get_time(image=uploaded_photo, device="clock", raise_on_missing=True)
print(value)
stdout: 5:09
